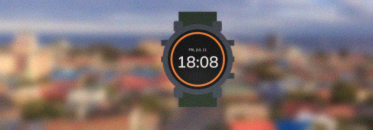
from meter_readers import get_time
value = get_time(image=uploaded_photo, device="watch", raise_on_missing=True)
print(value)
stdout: 18:08
